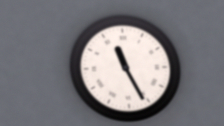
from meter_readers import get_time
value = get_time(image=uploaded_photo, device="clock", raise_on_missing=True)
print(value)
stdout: 11:26
